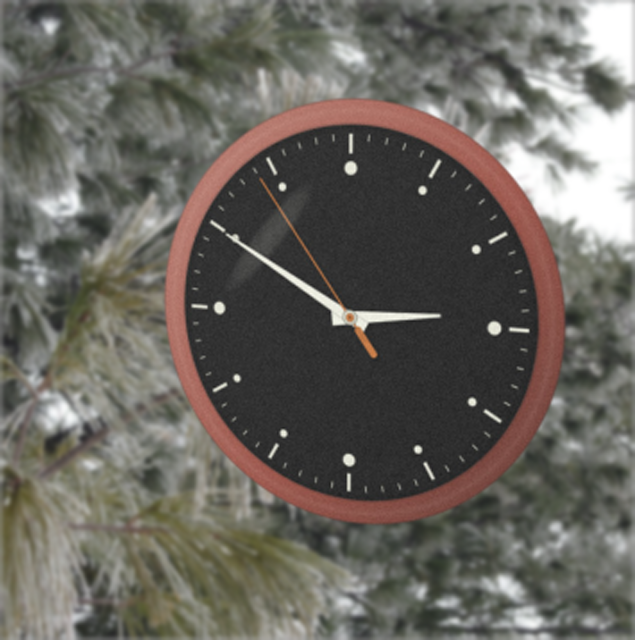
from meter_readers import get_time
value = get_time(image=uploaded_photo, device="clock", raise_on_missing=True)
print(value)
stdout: 2:49:54
